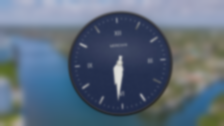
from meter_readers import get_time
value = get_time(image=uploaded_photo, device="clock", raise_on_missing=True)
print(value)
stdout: 6:31
